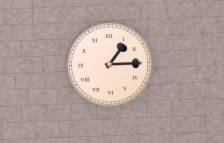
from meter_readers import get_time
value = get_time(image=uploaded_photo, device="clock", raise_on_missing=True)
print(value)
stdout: 1:15
